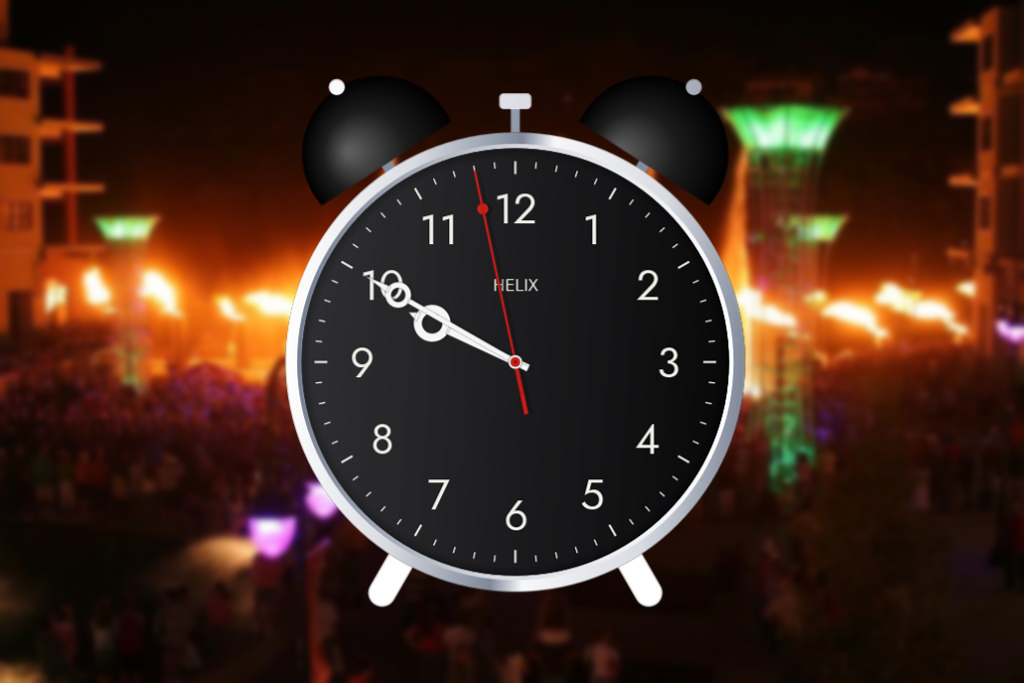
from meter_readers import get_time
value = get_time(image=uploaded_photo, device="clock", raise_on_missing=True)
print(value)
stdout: 9:49:58
